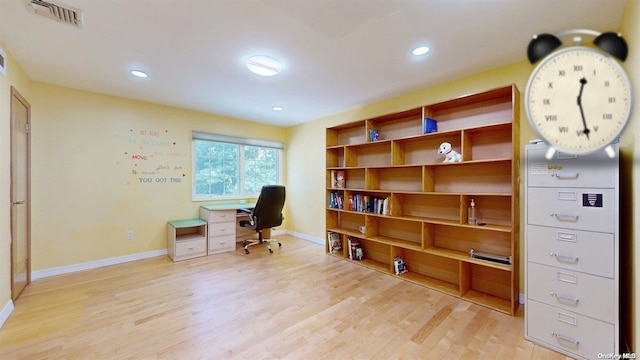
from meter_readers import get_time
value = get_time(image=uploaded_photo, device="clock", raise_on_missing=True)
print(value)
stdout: 12:28
